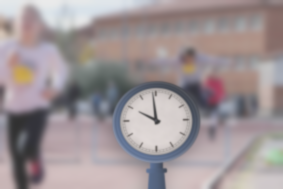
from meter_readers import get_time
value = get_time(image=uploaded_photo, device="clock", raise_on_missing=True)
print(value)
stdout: 9:59
